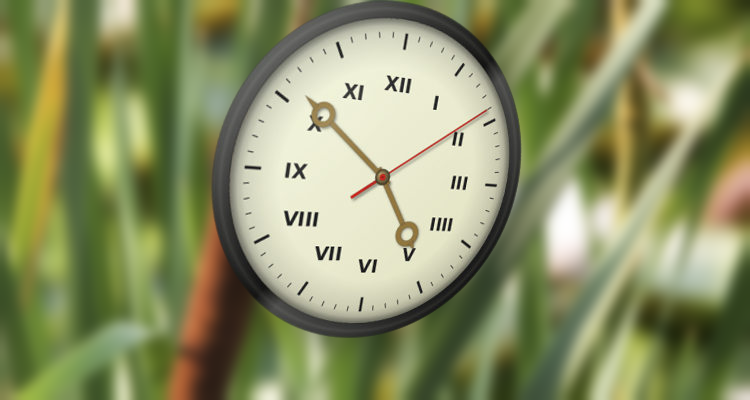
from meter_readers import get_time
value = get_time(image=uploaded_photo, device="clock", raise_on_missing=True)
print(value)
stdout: 4:51:09
